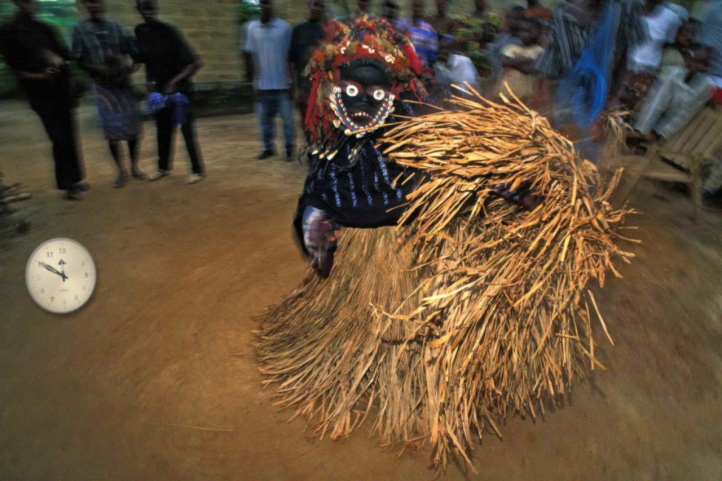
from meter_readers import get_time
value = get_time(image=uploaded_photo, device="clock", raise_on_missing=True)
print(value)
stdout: 11:50
